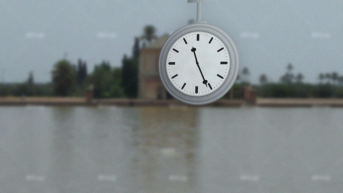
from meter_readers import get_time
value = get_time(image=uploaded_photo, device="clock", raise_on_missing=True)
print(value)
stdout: 11:26
